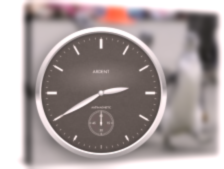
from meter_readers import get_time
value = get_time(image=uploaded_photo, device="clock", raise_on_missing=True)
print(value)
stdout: 2:40
